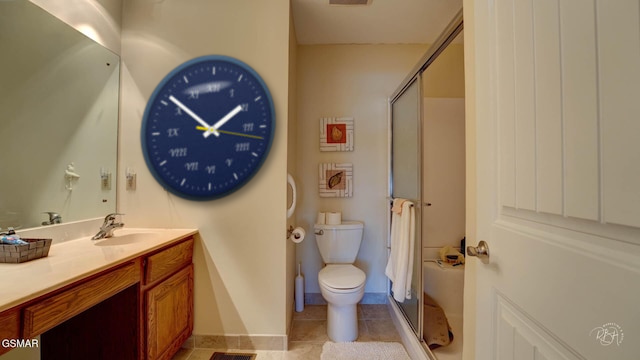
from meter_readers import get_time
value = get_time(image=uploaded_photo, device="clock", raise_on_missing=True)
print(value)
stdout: 1:51:17
